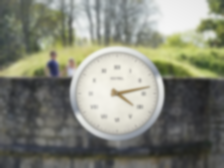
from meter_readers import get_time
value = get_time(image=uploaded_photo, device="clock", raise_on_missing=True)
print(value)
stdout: 4:13
